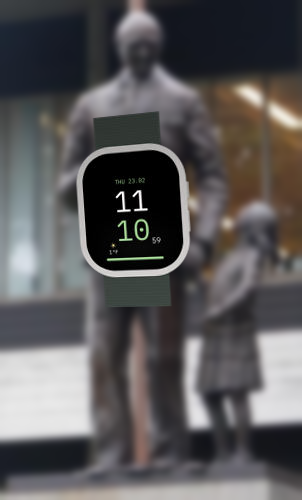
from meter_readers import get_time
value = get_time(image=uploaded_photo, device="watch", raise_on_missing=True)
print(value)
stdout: 11:10:59
